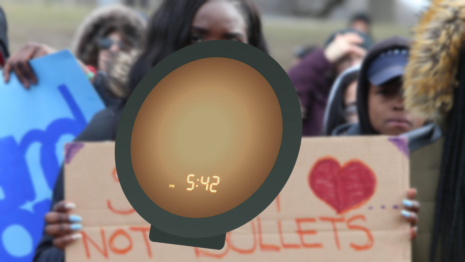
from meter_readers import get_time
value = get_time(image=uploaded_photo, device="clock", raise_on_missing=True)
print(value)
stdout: 5:42
